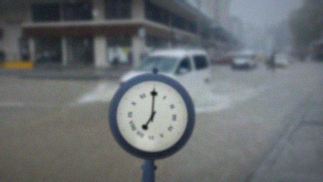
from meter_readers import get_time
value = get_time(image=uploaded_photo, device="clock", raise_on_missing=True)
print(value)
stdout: 7:00
